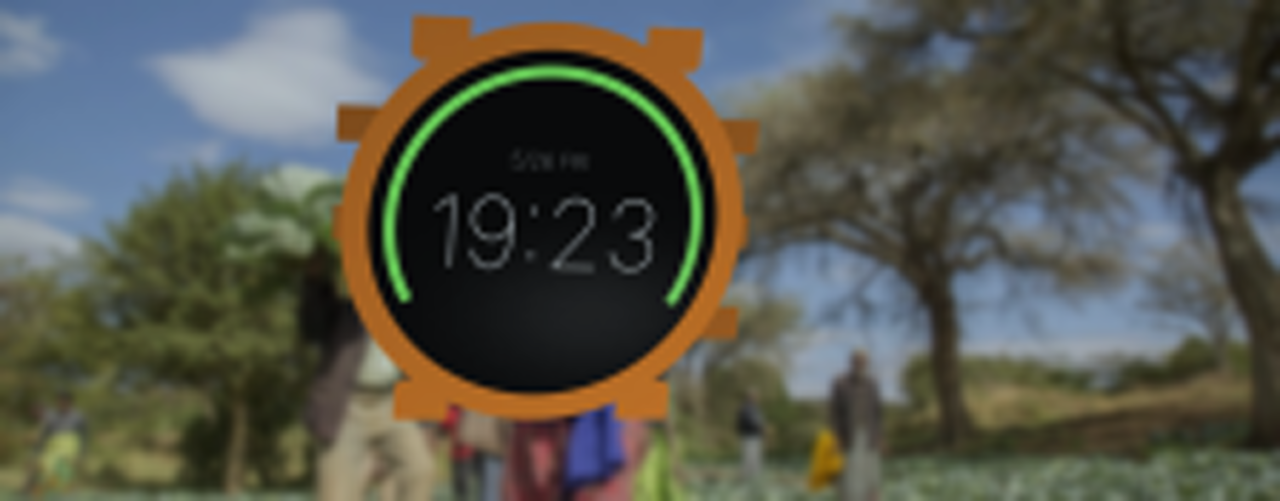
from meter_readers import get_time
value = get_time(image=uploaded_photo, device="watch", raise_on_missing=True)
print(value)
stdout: 19:23
